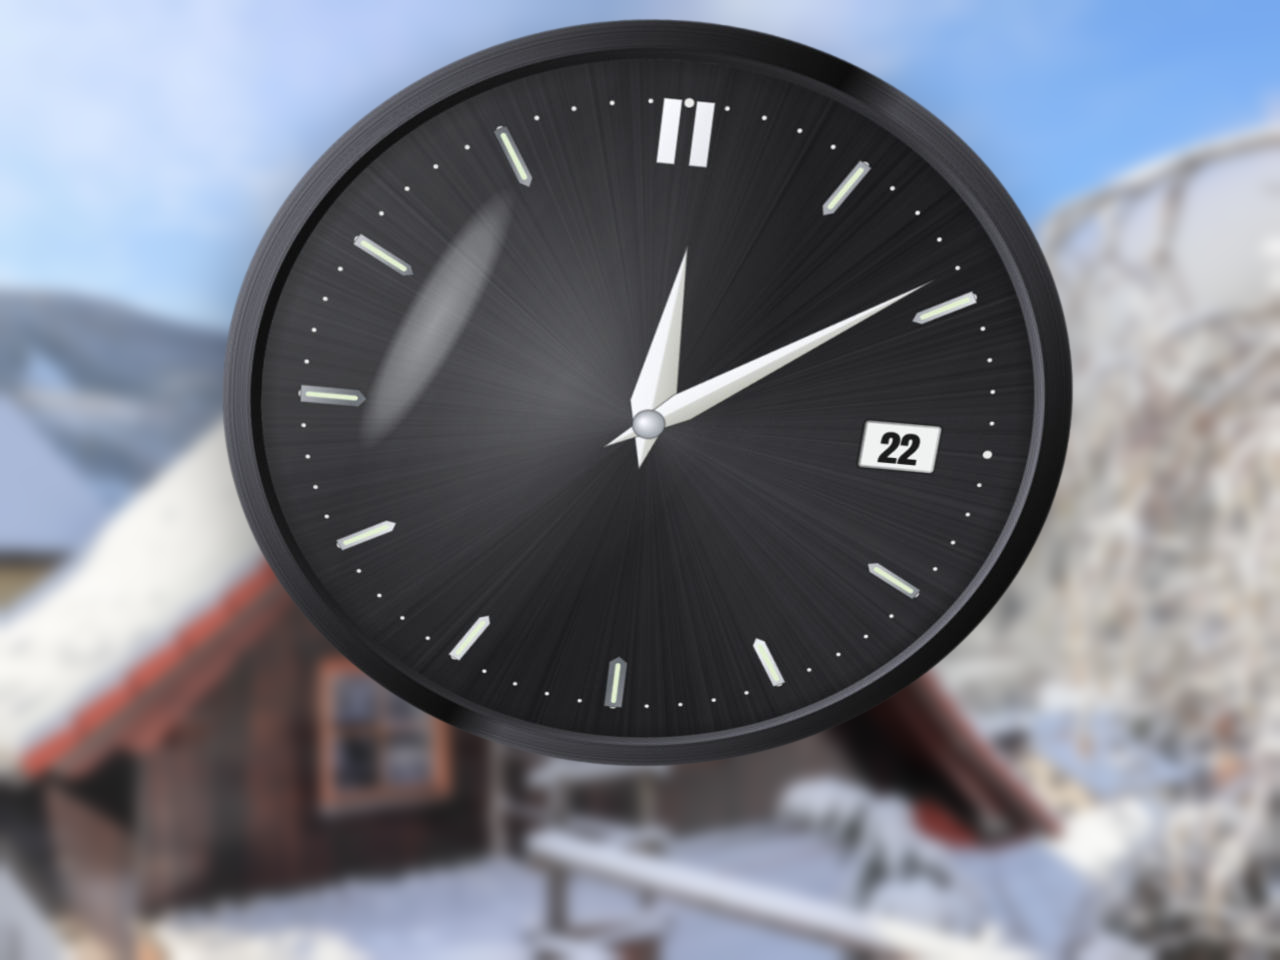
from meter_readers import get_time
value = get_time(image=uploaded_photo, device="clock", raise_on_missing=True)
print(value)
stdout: 12:09
